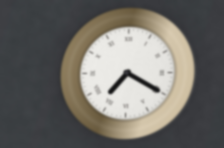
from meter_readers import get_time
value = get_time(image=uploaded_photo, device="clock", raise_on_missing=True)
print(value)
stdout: 7:20
